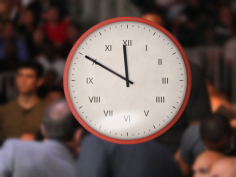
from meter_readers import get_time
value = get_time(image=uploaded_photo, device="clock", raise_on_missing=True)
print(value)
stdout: 11:50
